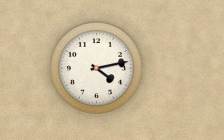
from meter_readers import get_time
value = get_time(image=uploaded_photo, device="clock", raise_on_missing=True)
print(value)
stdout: 4:13
